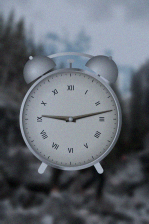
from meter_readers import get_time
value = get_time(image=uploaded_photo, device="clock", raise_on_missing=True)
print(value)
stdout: 9:13
